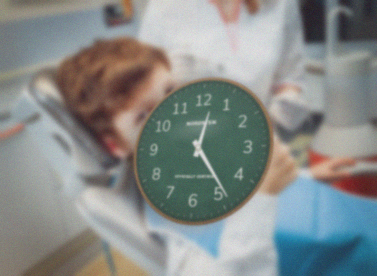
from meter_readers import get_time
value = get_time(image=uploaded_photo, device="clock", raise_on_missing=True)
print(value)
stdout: 12:24
